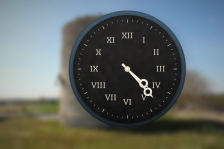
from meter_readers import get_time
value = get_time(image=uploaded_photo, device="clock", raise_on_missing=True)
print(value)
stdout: 4:23
